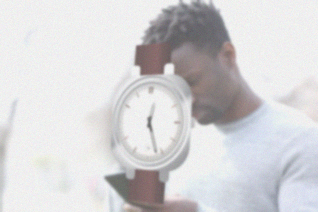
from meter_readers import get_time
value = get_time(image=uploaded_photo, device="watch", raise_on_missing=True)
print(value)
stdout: 12:27
